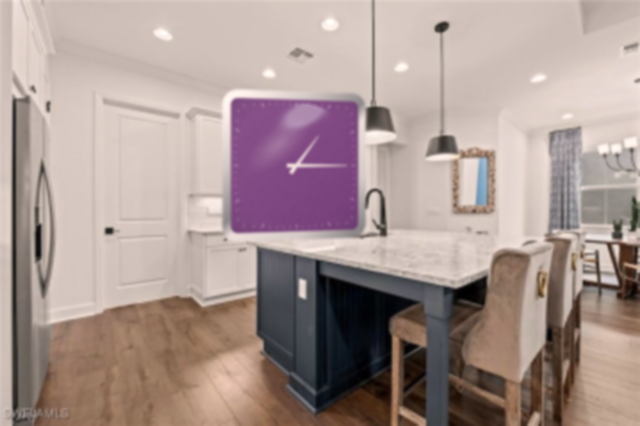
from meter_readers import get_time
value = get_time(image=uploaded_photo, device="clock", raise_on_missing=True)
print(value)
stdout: 1:15
